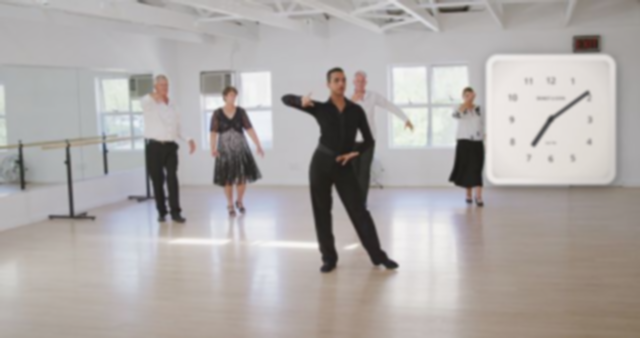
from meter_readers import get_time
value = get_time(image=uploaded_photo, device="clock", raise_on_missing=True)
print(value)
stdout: 7:09
